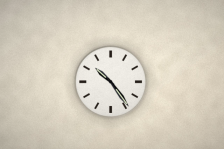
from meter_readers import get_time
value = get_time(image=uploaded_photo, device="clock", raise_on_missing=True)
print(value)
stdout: 10:24
